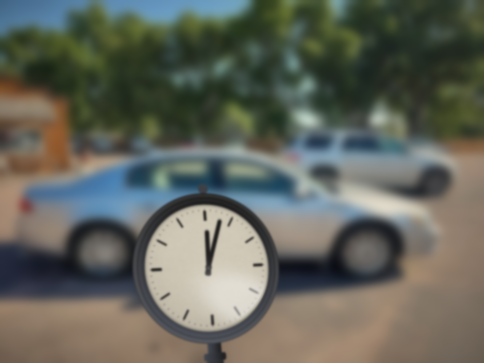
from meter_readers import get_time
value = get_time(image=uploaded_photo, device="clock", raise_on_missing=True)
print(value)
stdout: 12:03
